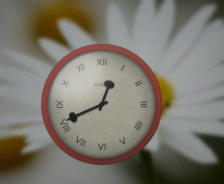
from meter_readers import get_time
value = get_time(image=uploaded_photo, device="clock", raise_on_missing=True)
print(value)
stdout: 12:41
